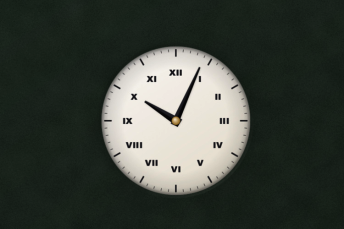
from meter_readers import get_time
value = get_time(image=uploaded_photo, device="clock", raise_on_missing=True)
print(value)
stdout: 10:04
